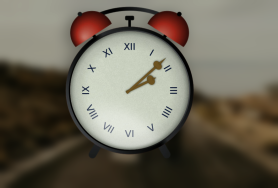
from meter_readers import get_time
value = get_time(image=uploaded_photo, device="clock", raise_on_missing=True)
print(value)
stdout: 2:08
